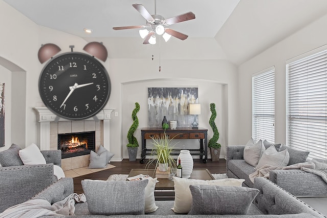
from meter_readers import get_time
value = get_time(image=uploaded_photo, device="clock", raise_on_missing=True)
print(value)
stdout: 2:36
